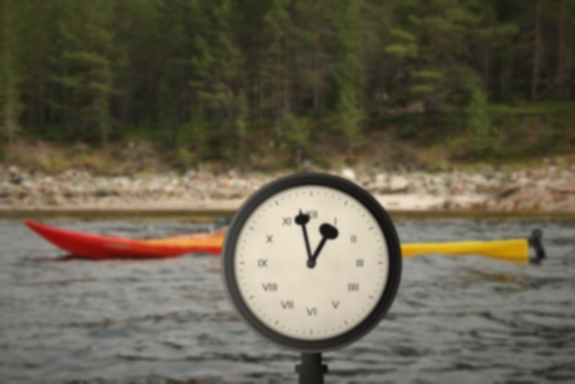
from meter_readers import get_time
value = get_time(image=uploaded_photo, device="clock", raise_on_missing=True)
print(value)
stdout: 12:58
